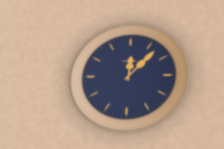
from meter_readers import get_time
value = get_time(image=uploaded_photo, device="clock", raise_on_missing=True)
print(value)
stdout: 12:07
